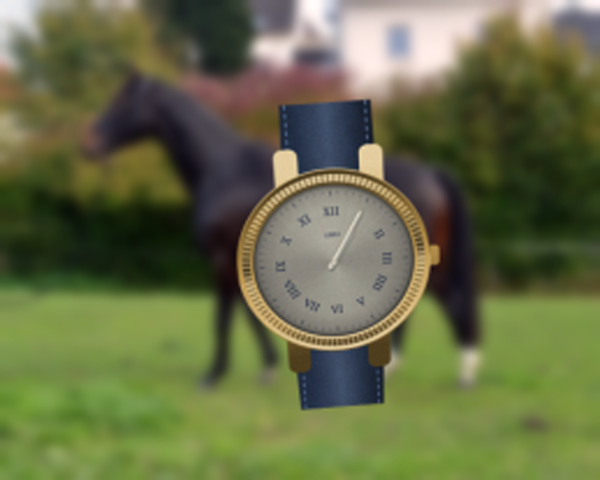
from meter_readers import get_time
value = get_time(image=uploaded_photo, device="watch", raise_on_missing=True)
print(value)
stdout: 1:05
